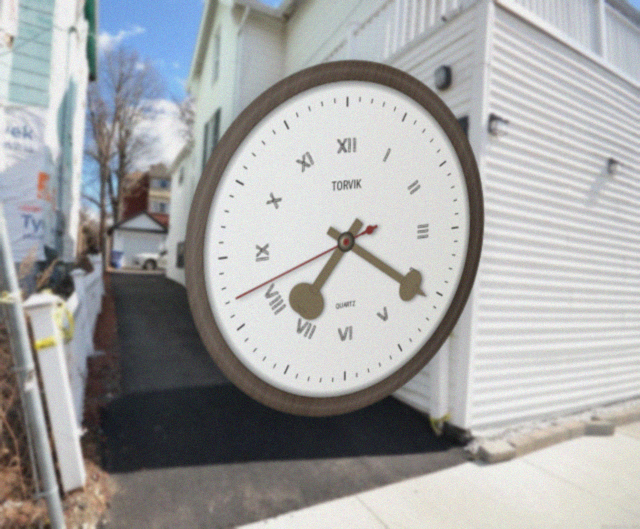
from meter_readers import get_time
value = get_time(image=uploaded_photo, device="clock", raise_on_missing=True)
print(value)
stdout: 7:20:42
